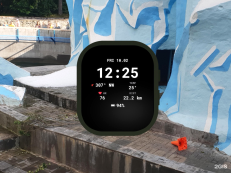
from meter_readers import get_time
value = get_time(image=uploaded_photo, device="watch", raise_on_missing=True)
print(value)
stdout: 12:25
